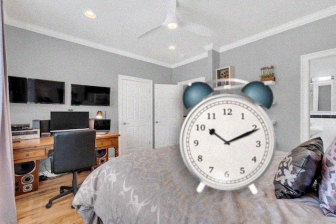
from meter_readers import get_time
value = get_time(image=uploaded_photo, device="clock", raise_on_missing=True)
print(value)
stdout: 10:11
